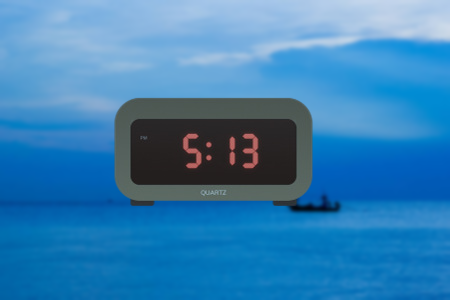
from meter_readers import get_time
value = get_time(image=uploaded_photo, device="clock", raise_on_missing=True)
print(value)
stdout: 5:13
